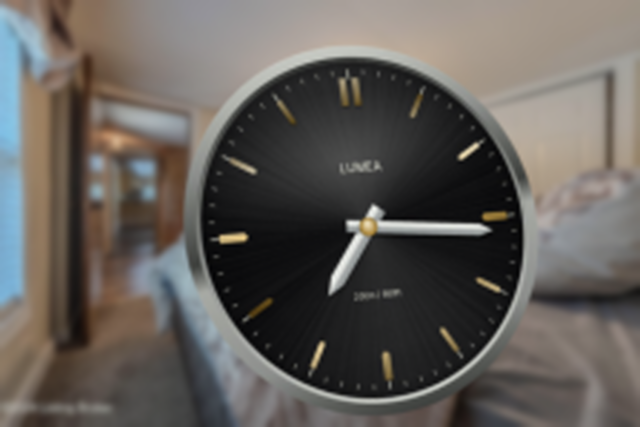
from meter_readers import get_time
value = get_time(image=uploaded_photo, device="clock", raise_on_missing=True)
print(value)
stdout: 7:16
